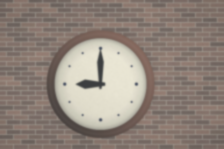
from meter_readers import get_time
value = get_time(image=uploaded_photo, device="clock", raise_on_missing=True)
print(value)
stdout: 9:00
